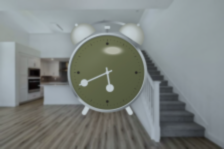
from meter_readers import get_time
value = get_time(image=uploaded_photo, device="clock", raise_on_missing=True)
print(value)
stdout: 5:41
